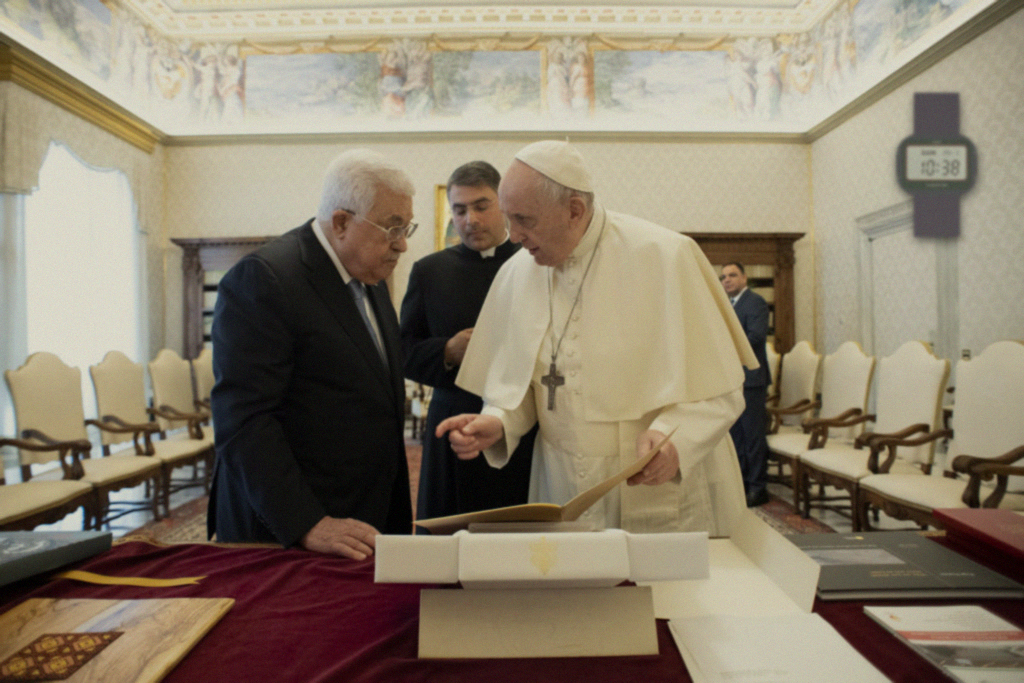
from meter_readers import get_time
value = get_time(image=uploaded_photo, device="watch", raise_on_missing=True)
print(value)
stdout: 10:38
